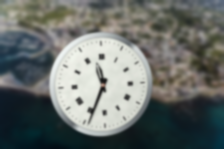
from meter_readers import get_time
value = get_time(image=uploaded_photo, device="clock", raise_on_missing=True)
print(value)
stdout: 11:34
